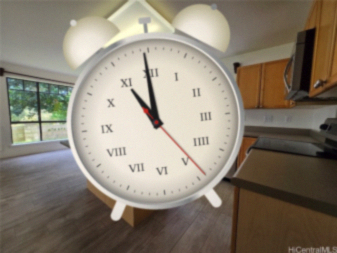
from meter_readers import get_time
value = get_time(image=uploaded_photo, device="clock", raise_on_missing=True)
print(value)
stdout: 10:59:24
